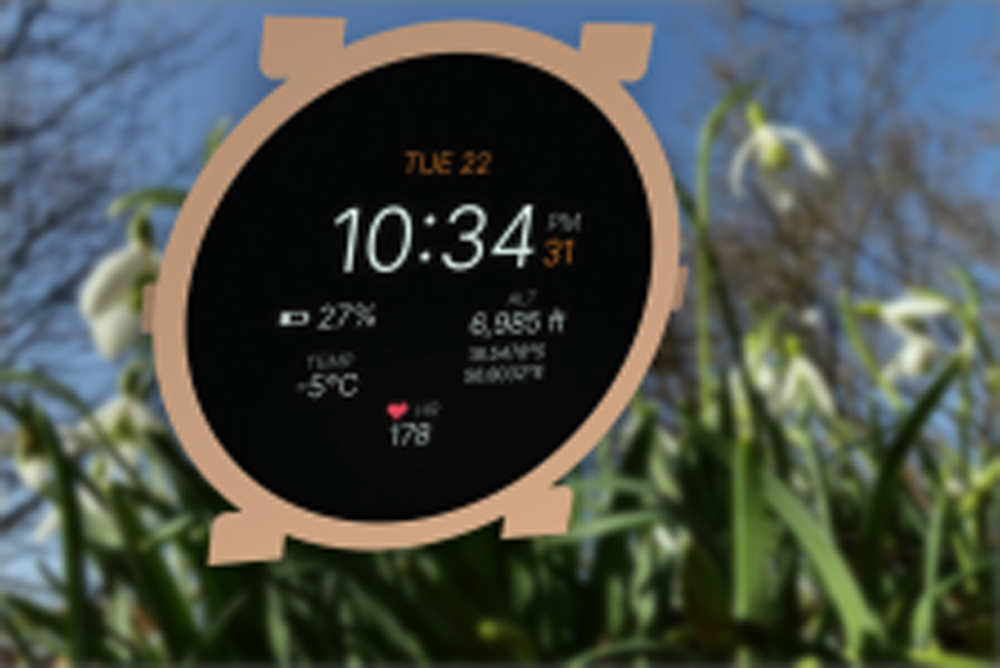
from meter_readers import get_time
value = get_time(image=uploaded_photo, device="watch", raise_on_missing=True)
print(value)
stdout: 10:34:31
